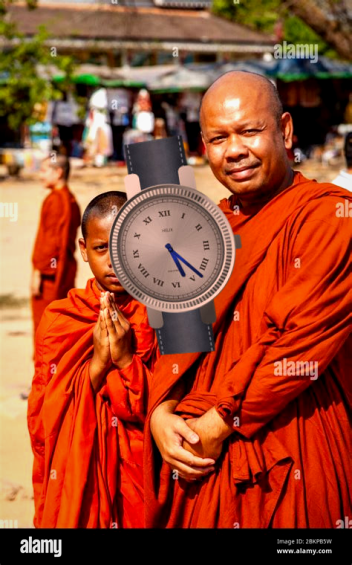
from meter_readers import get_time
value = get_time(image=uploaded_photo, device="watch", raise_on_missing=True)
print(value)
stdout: 5:23
